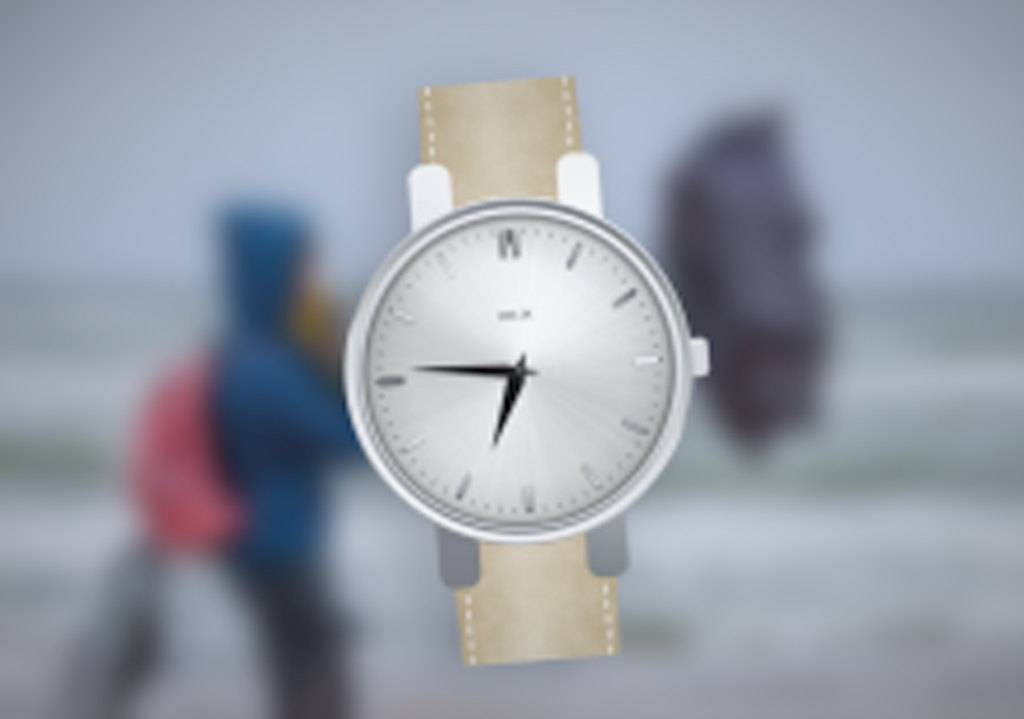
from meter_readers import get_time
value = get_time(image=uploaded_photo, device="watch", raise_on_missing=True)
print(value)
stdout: 6:46
